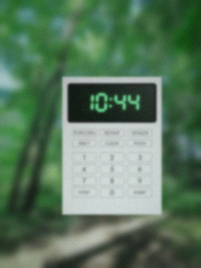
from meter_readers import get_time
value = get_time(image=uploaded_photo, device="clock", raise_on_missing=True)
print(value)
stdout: 10:44
